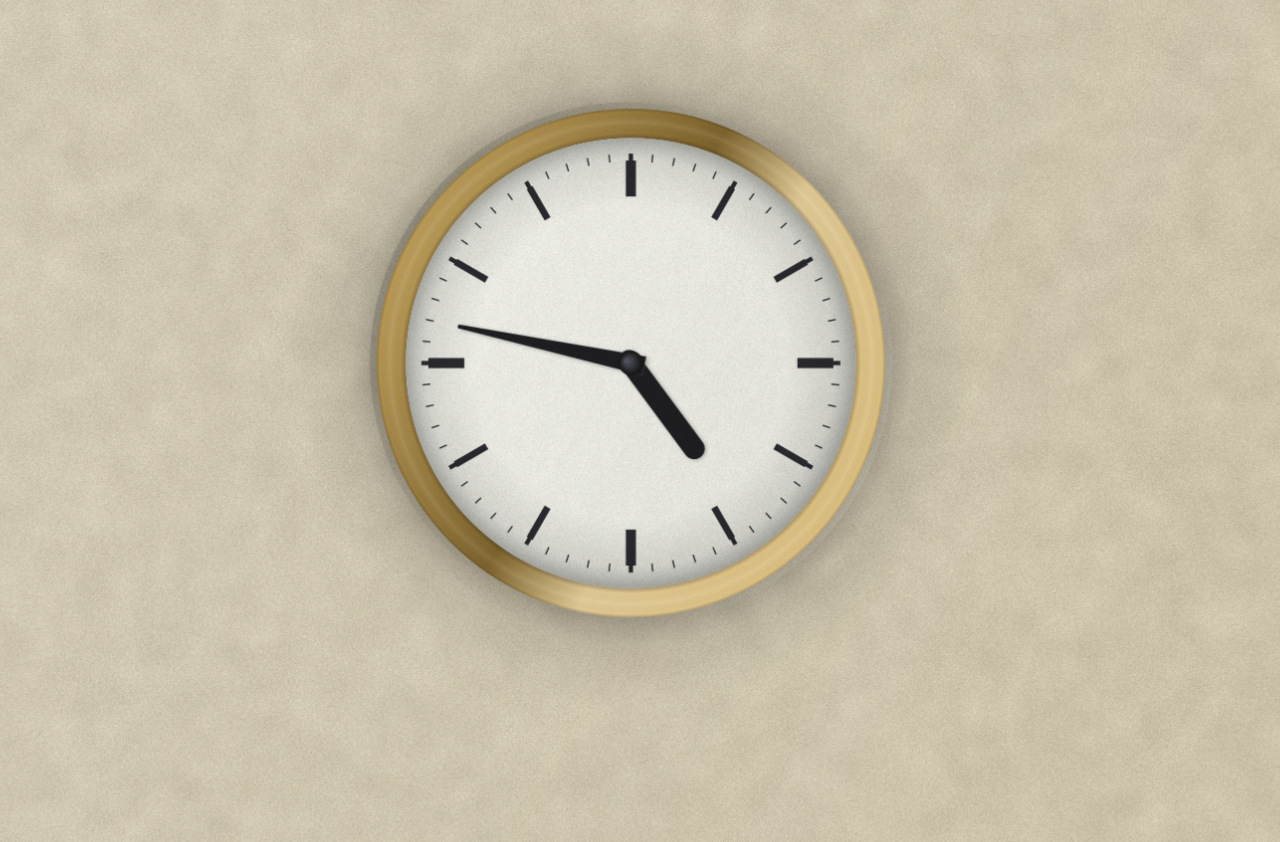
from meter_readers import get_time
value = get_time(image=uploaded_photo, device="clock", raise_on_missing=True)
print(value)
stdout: 4:47
